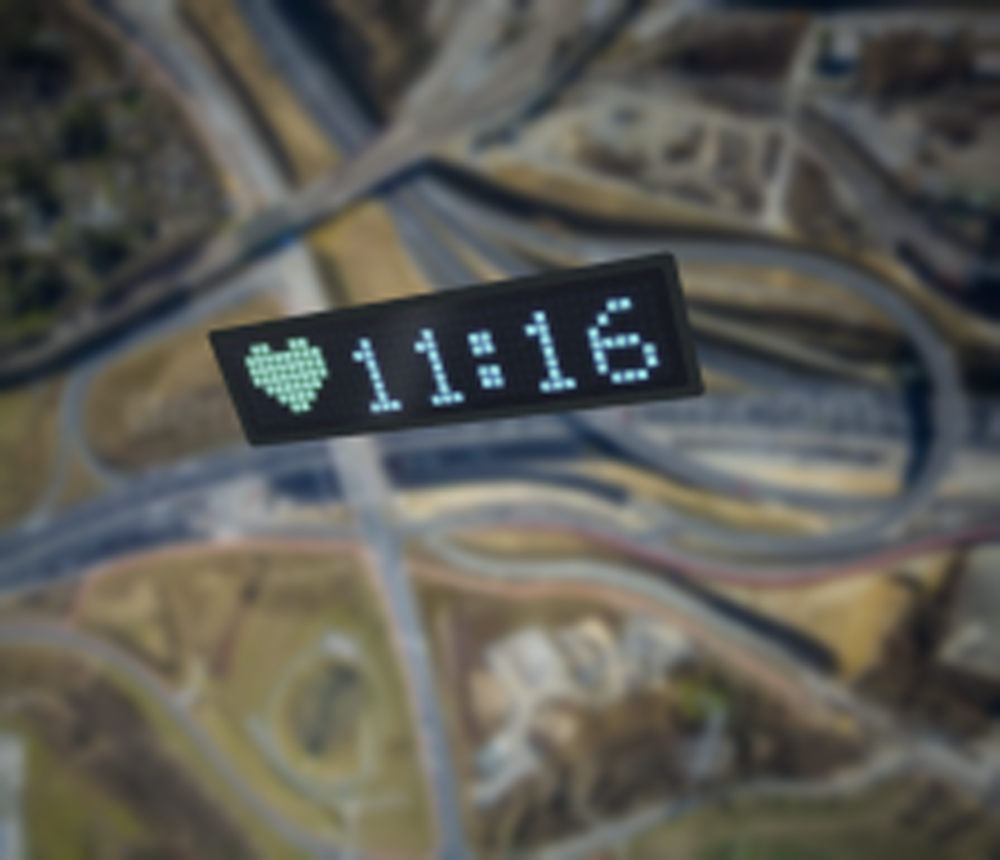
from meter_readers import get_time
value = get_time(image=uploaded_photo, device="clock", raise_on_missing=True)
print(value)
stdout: 11:16
